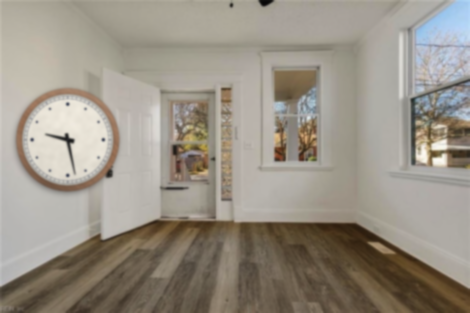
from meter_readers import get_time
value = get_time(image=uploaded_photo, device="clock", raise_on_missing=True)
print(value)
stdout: 9:28
